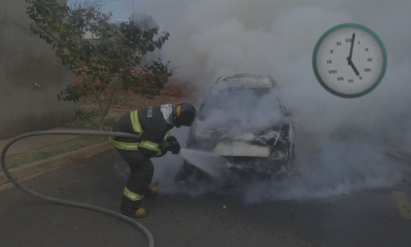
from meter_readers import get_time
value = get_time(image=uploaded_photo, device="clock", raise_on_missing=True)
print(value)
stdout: 5:02
